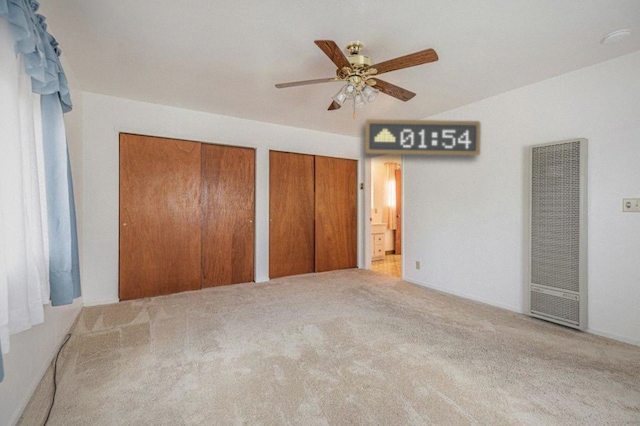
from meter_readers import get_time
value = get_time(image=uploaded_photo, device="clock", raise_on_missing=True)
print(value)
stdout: 1:54
